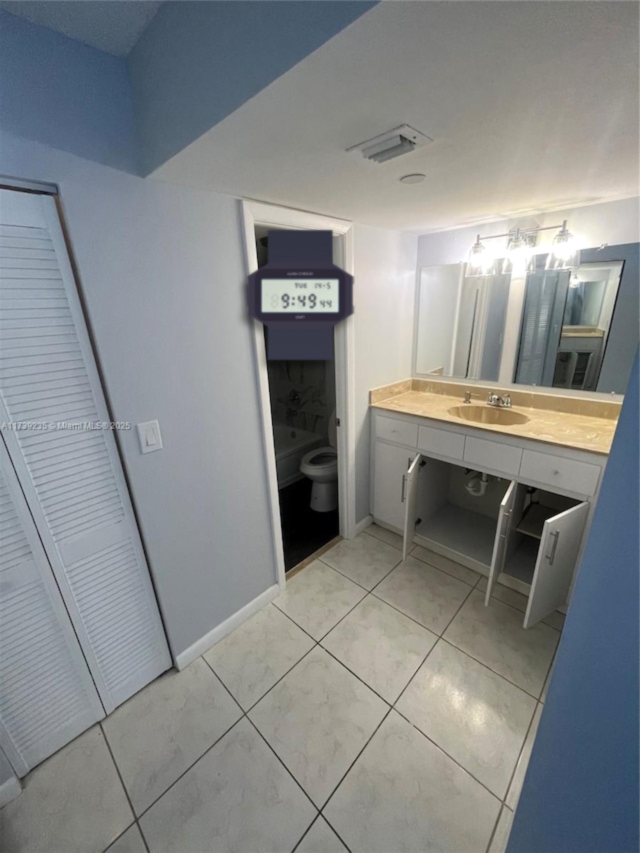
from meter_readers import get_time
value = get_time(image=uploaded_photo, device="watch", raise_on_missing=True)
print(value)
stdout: 9:49
